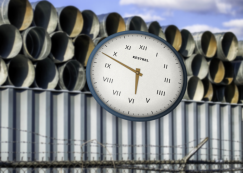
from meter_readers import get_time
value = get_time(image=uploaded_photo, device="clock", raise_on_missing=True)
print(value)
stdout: 5:48
